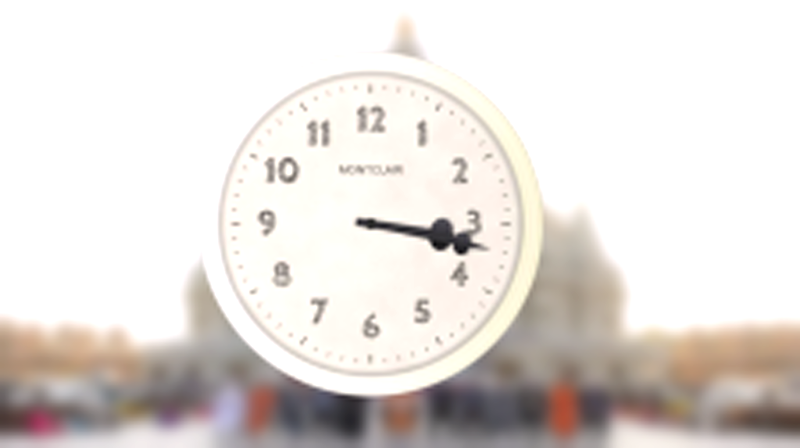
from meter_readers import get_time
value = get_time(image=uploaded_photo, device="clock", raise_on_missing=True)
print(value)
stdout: 3:17
